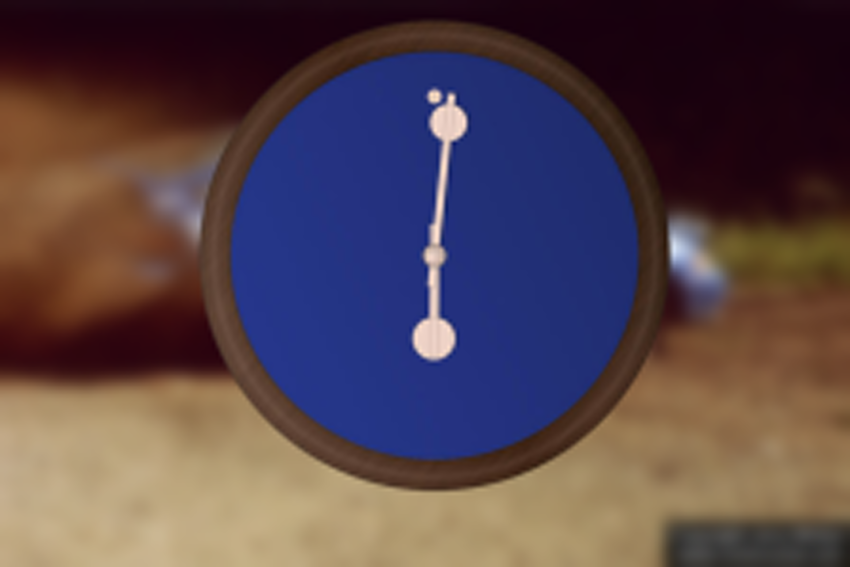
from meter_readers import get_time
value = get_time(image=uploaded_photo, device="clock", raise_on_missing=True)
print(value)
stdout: 6:01
